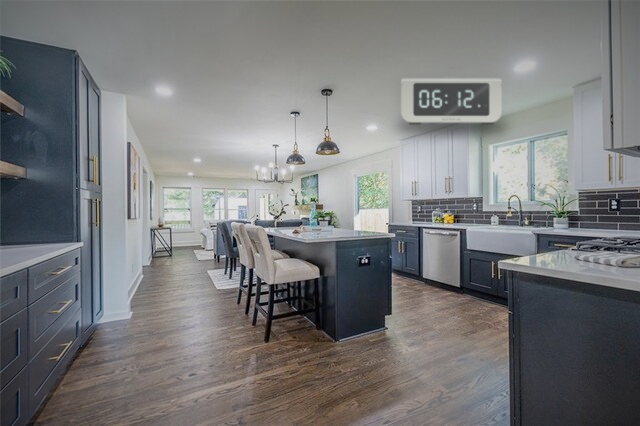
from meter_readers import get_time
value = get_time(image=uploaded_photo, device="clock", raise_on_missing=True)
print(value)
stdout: 6:12
